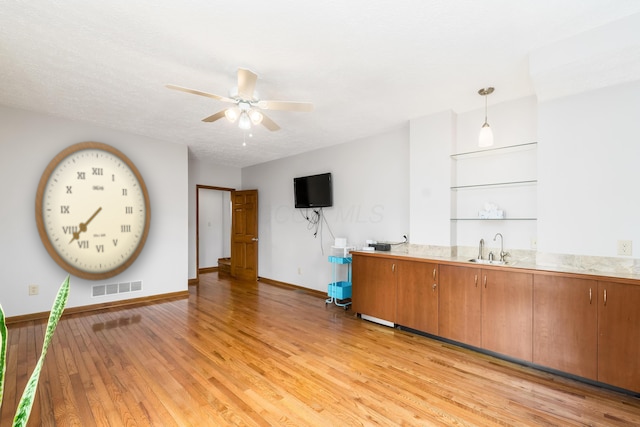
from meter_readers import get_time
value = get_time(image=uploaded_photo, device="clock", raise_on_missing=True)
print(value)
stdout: 7:38
